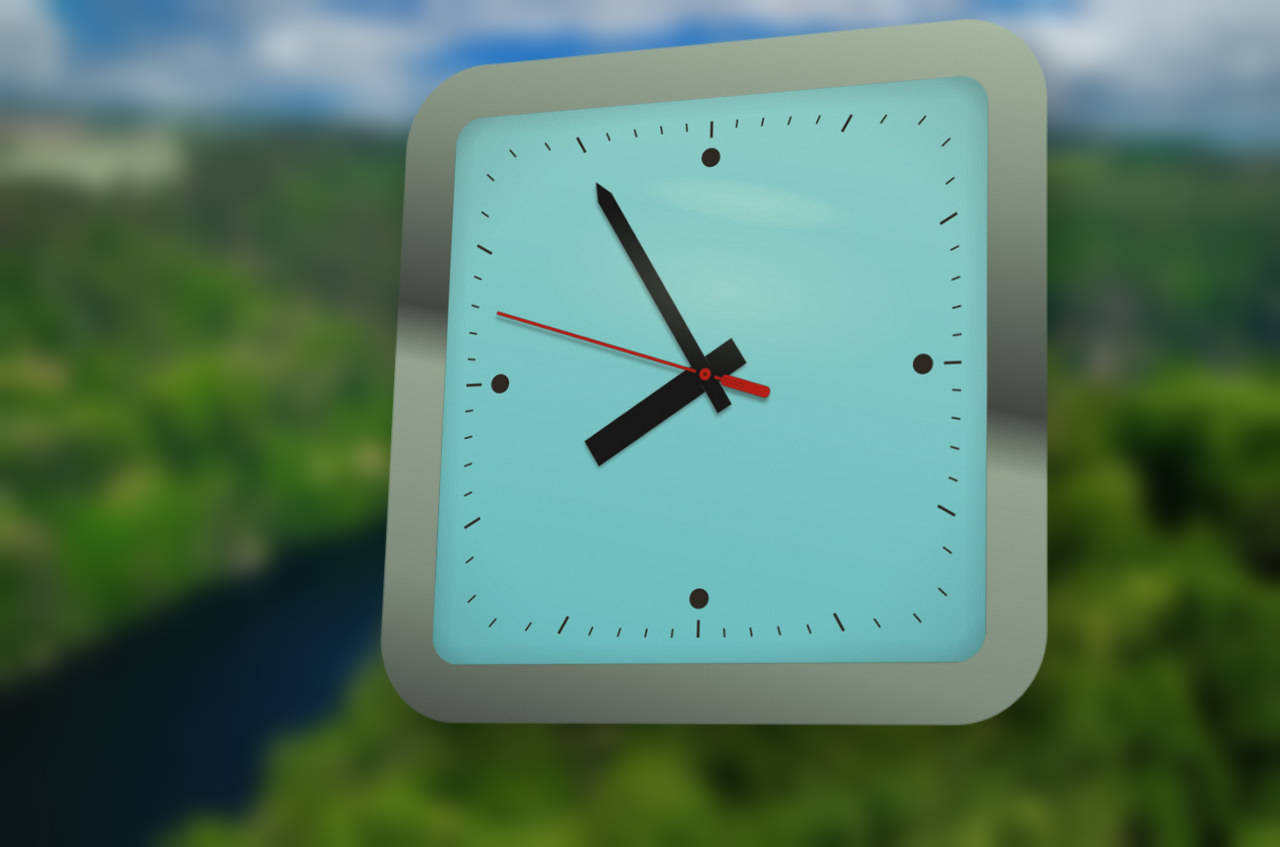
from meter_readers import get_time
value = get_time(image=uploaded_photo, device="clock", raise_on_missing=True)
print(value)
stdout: 7:54:48
